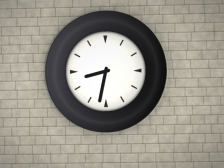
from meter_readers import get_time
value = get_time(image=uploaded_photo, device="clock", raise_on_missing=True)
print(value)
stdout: 8:32
